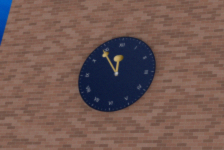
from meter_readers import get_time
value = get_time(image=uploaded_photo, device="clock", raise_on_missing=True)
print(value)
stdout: 11:54
